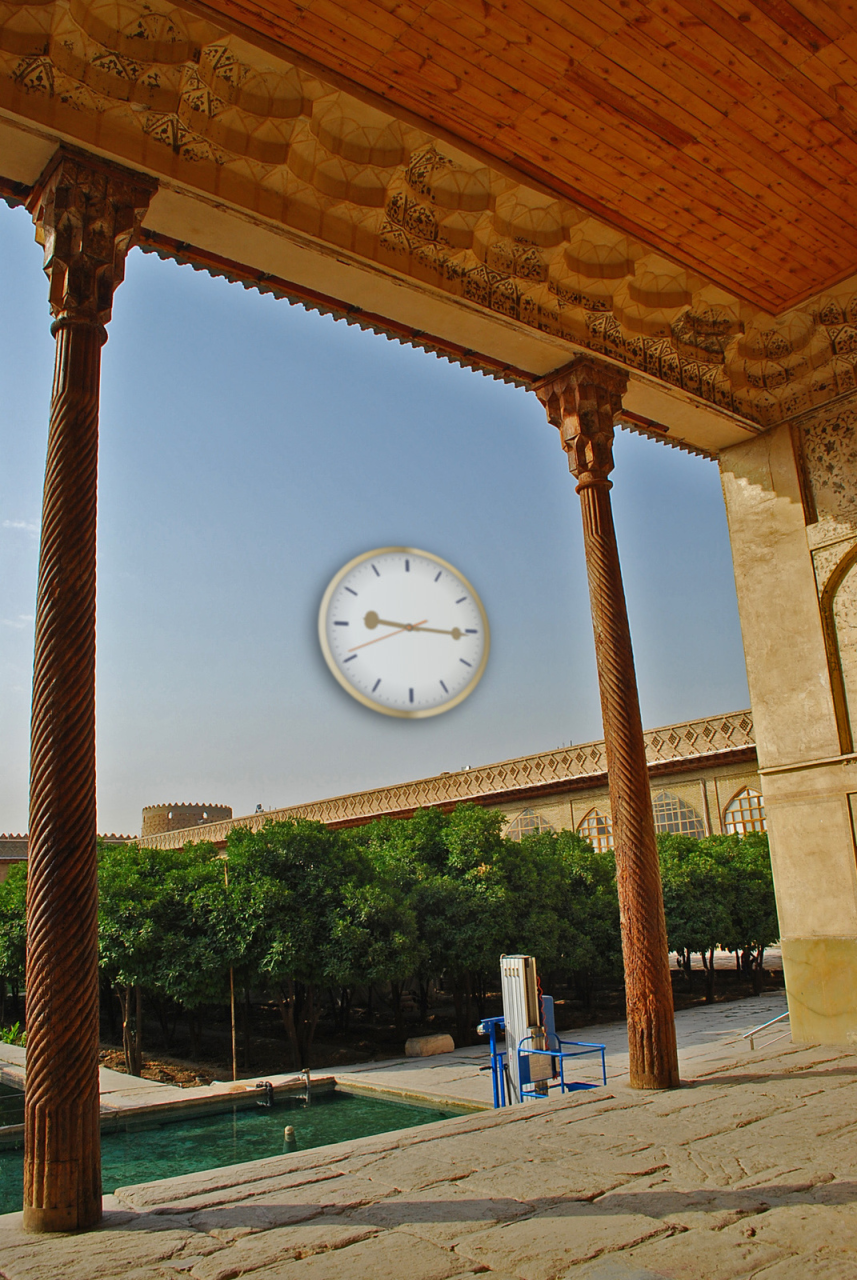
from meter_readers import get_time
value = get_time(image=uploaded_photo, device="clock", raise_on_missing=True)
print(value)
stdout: 9:15:41
